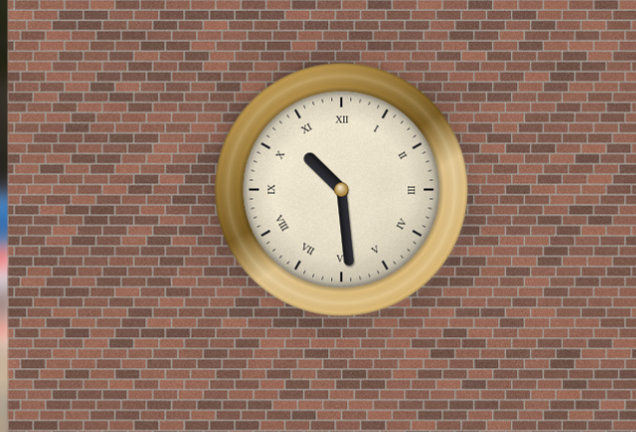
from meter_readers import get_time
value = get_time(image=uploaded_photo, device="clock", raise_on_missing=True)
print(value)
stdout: 10:29
